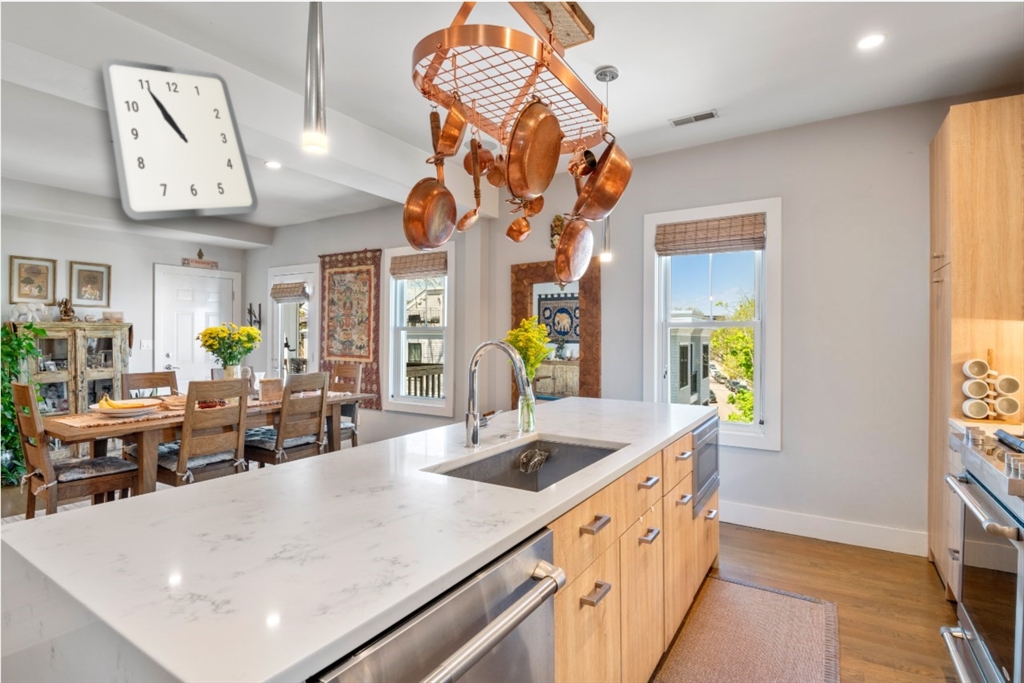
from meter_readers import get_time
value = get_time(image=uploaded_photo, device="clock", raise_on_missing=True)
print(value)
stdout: 10:55
